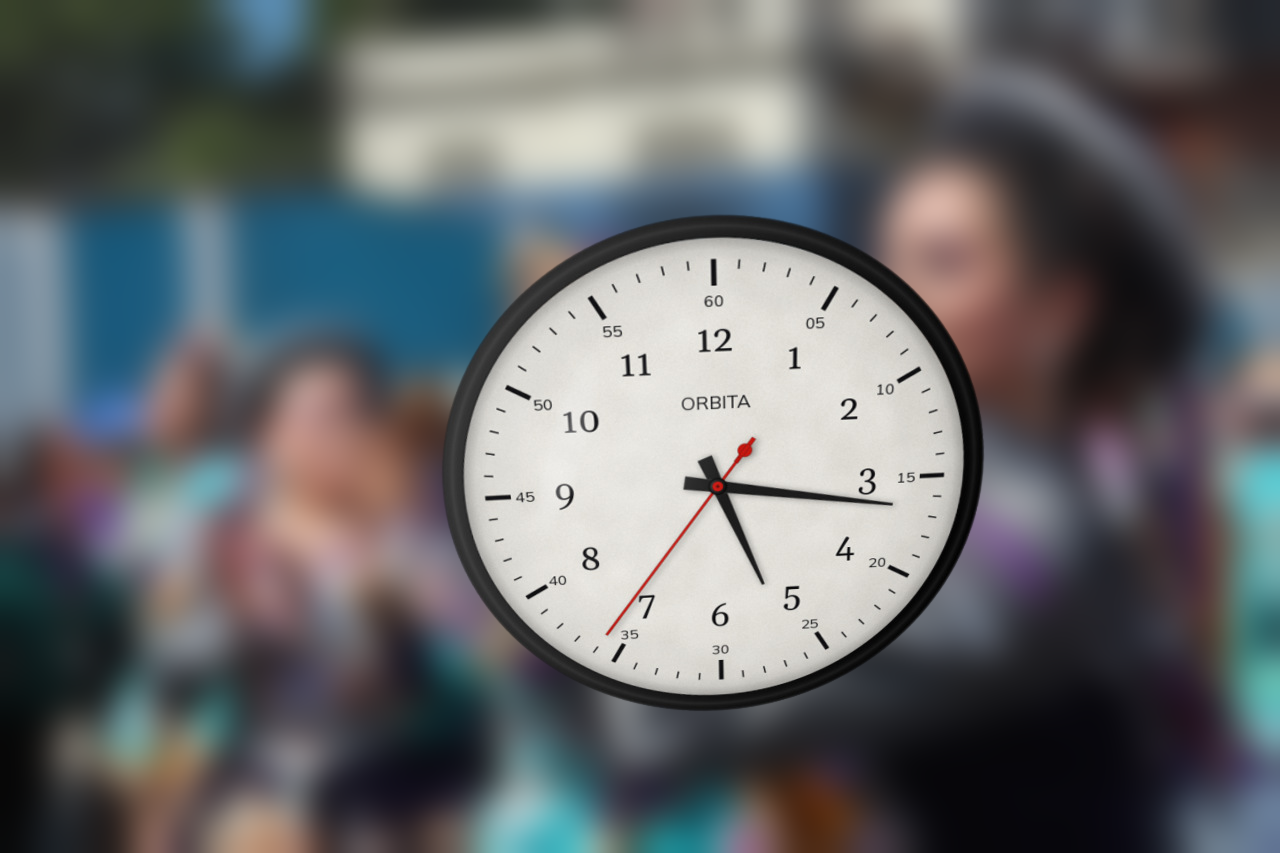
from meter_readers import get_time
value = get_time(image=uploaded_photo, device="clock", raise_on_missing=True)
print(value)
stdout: 5:16:36
